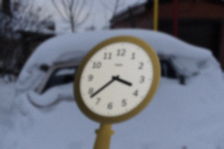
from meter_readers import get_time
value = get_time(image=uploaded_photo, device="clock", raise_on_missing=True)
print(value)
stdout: 3:38
